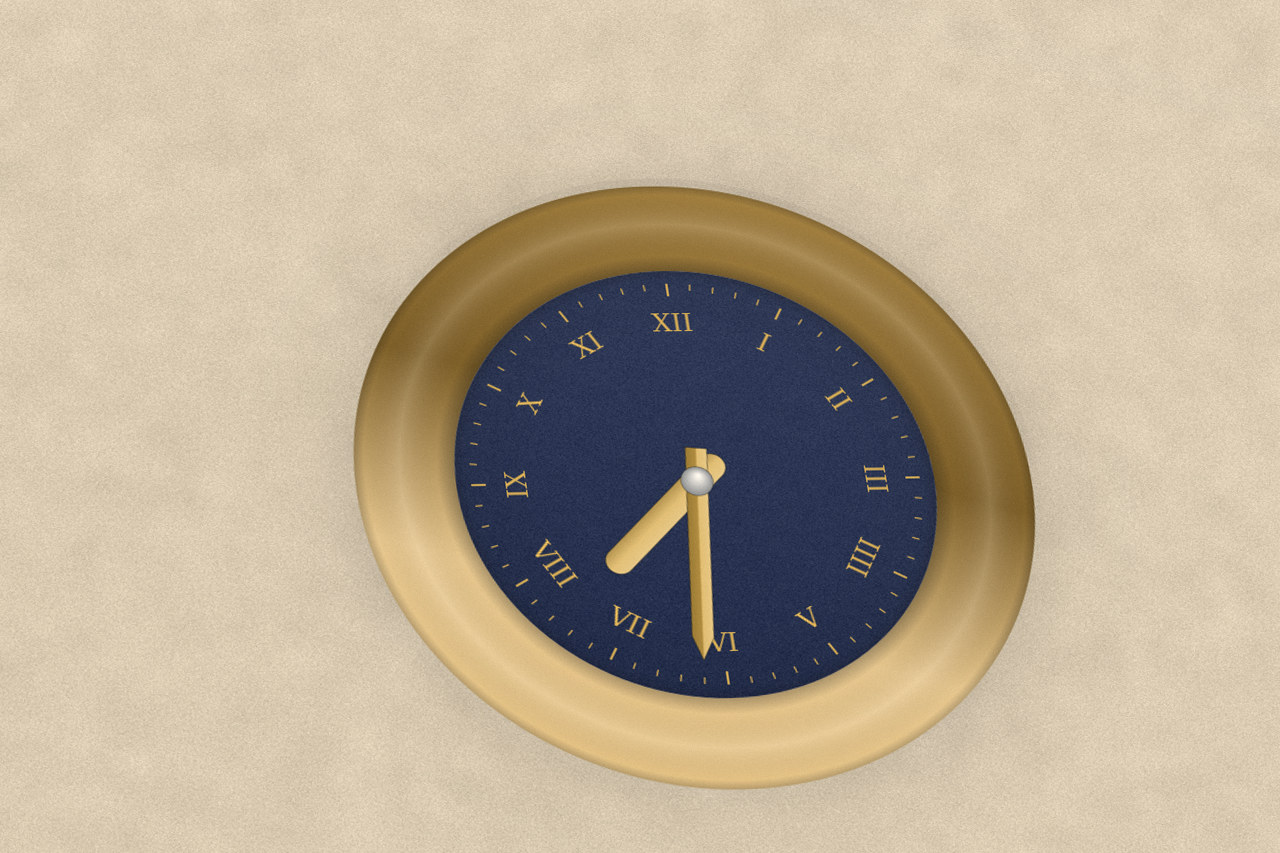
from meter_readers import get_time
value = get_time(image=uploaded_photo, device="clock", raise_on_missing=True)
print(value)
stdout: 7:31
